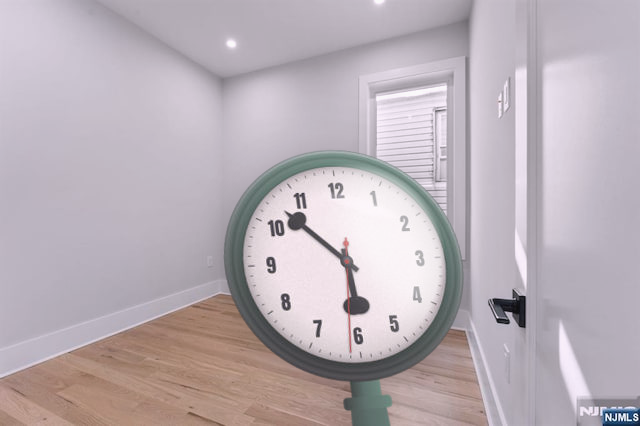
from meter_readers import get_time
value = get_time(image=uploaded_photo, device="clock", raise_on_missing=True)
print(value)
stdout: 5:52:31
